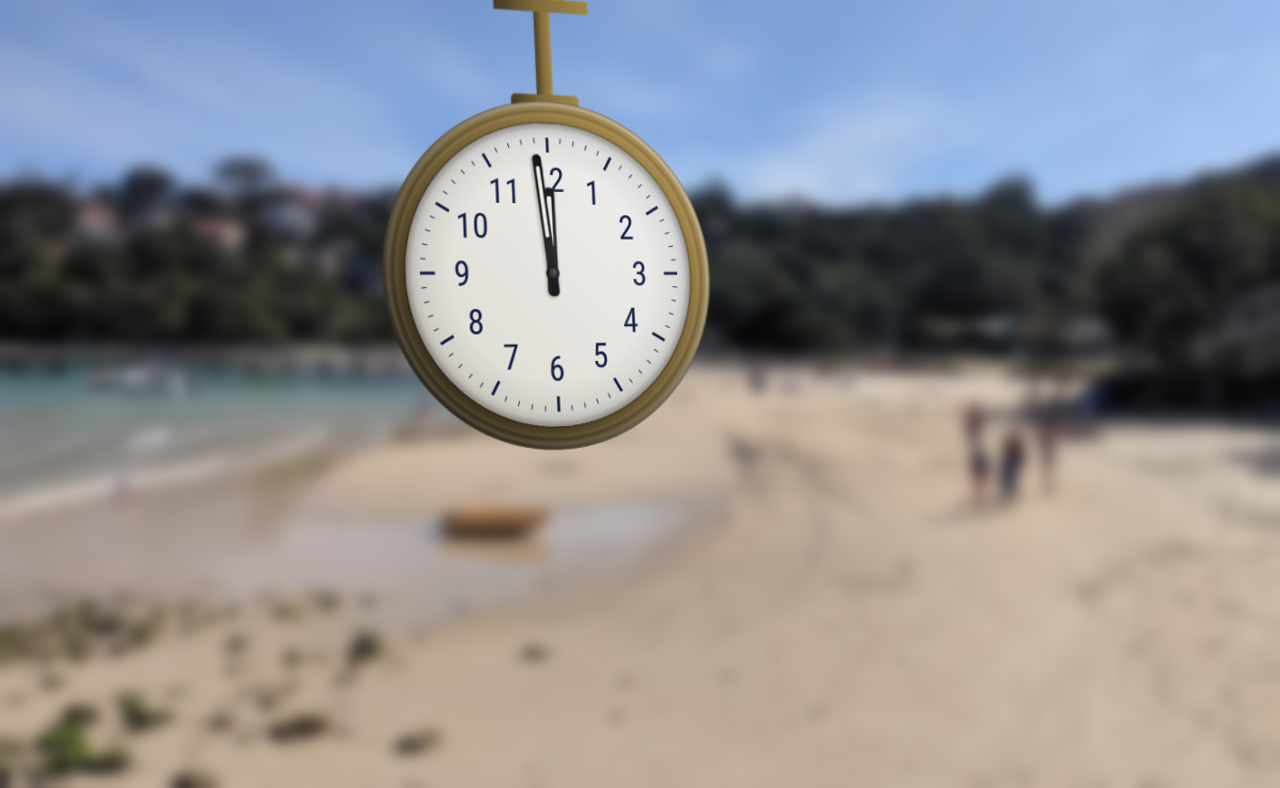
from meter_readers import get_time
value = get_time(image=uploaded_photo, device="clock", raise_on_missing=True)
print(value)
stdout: 11:59
